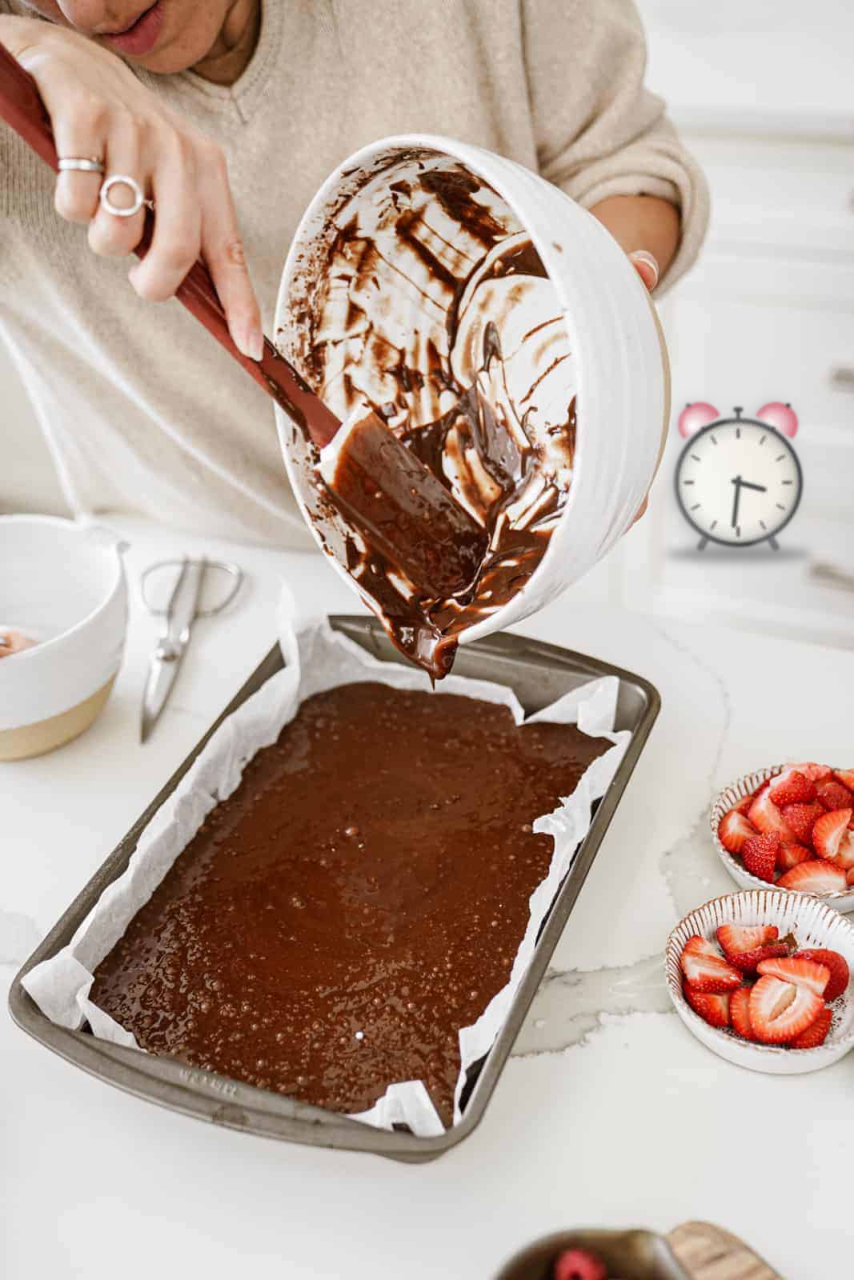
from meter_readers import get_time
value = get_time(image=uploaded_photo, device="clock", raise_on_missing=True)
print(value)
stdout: 3:31
